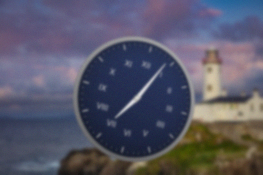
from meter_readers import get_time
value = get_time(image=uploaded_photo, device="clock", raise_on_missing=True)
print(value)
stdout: 7:04
